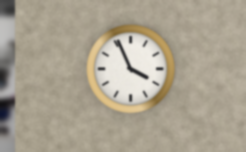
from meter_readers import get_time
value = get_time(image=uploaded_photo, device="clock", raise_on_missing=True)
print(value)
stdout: 3:56
